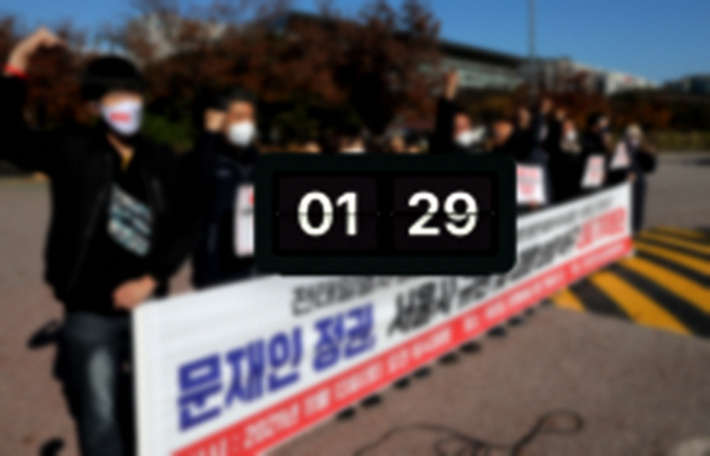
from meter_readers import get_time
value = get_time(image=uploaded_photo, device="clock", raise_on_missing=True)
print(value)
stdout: 1:29
